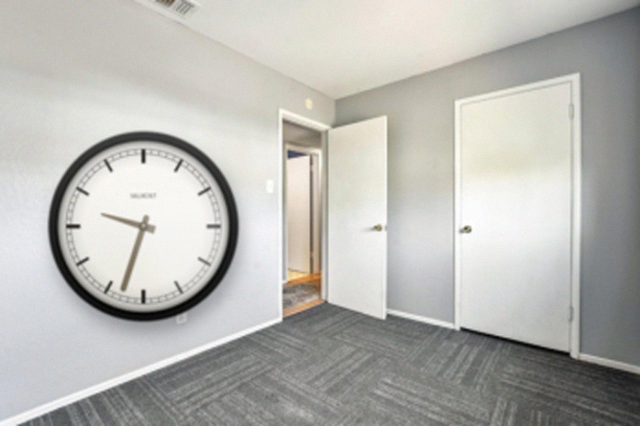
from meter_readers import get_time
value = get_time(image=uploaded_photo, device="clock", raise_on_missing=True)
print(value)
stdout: 9:33
